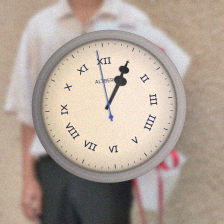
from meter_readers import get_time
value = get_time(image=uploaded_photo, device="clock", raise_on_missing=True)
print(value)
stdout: 1:04:59
